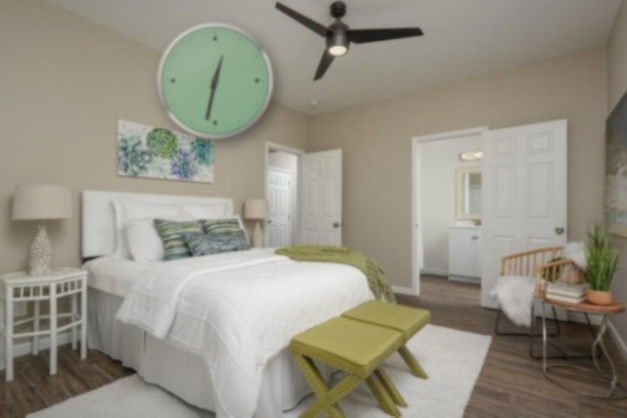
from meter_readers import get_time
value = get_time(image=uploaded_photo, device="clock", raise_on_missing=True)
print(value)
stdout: 12:32
